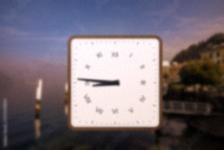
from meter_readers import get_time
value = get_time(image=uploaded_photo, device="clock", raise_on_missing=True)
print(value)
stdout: 8:46
